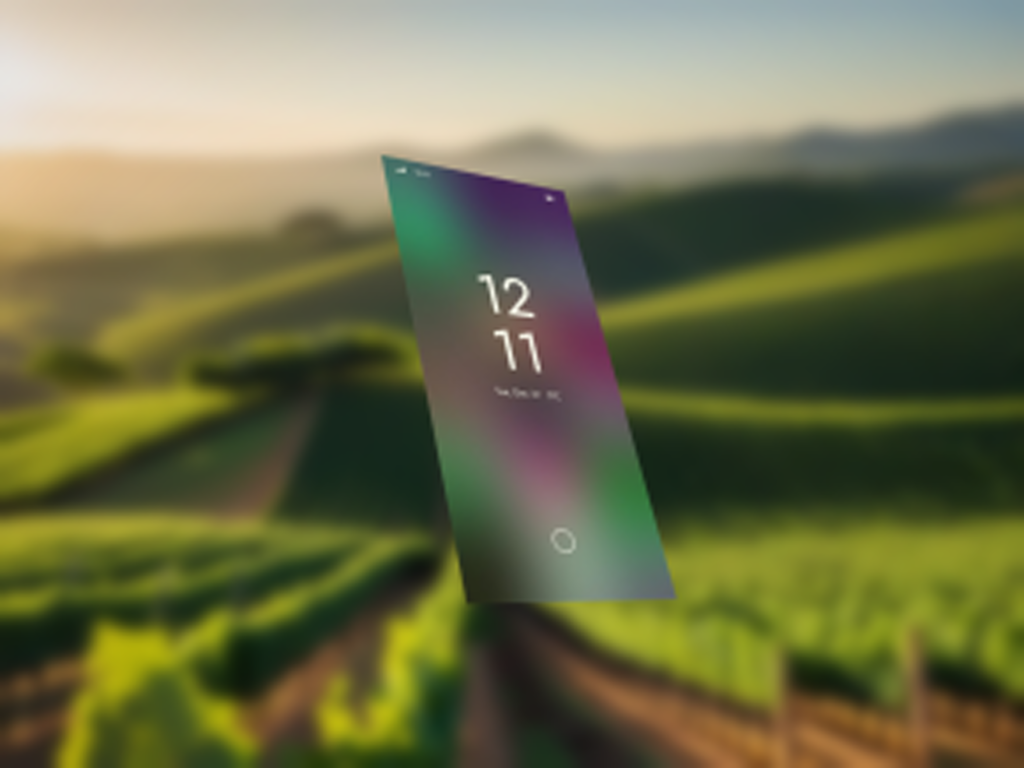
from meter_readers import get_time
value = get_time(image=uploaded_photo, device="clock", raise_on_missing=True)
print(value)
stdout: 12:11
